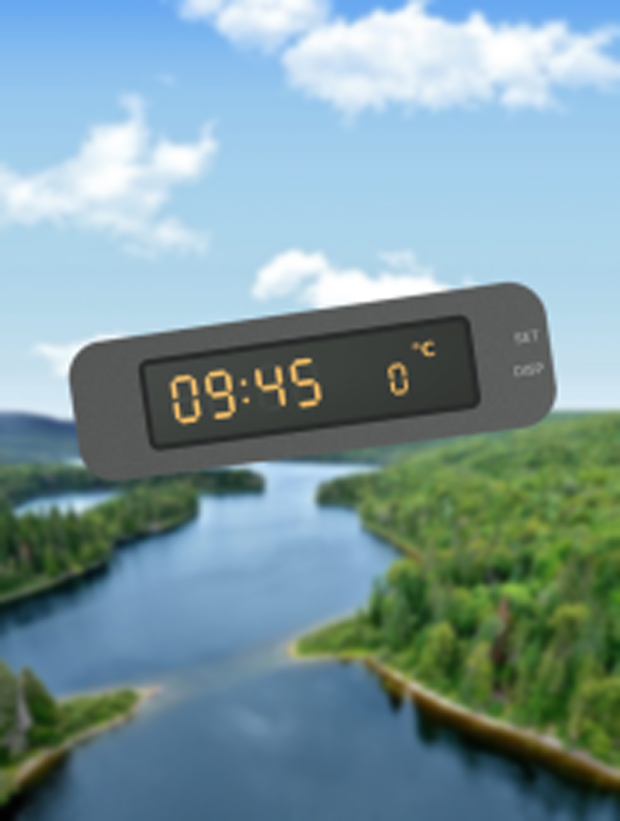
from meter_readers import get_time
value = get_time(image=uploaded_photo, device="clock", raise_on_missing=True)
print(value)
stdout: 9:45
